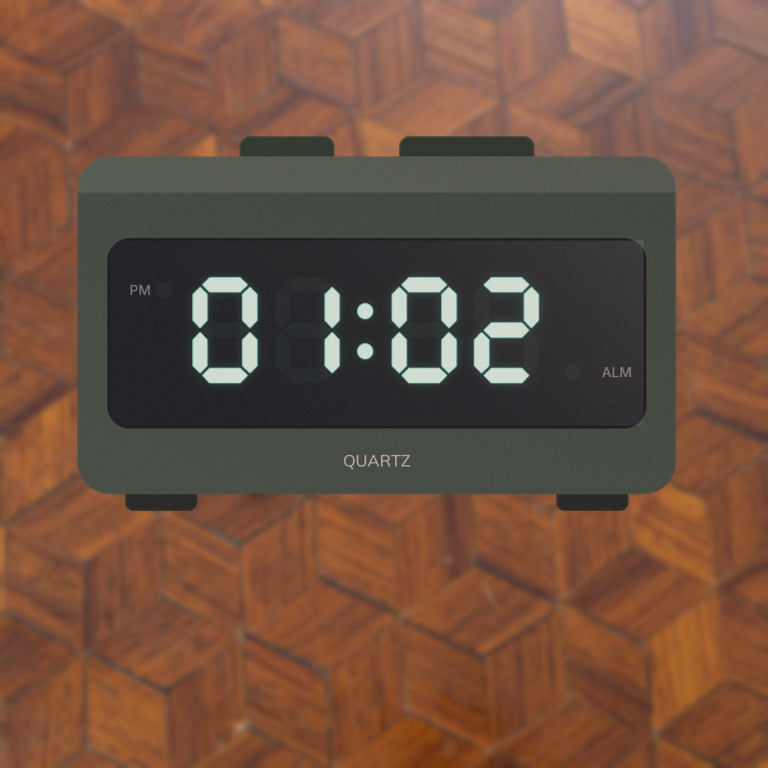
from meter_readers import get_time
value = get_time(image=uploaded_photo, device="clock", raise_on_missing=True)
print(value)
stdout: 1:02
